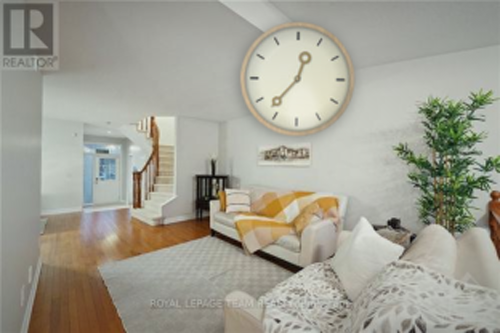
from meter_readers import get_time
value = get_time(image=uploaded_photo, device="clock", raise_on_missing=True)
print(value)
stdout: 12:37
